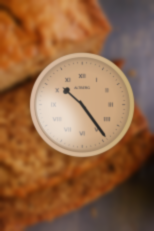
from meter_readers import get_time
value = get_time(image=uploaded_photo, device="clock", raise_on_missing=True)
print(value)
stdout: 10:24
